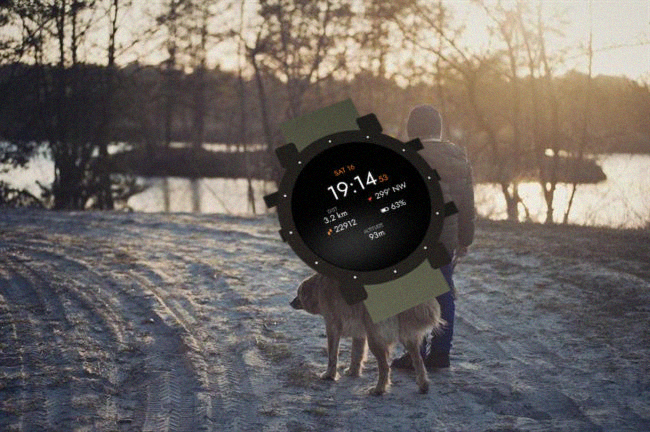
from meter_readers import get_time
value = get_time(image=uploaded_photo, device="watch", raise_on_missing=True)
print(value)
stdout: 19:14:53
